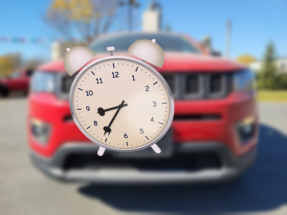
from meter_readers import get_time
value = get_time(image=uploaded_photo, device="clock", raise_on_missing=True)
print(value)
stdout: 8:36
